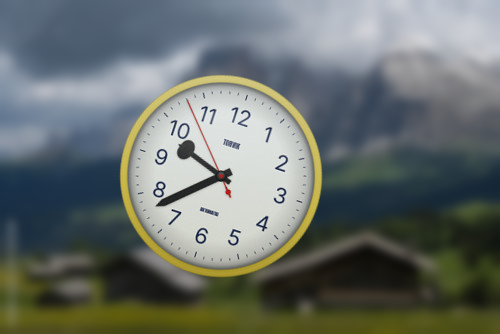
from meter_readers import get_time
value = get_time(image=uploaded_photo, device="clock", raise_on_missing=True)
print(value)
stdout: 9:37:53
